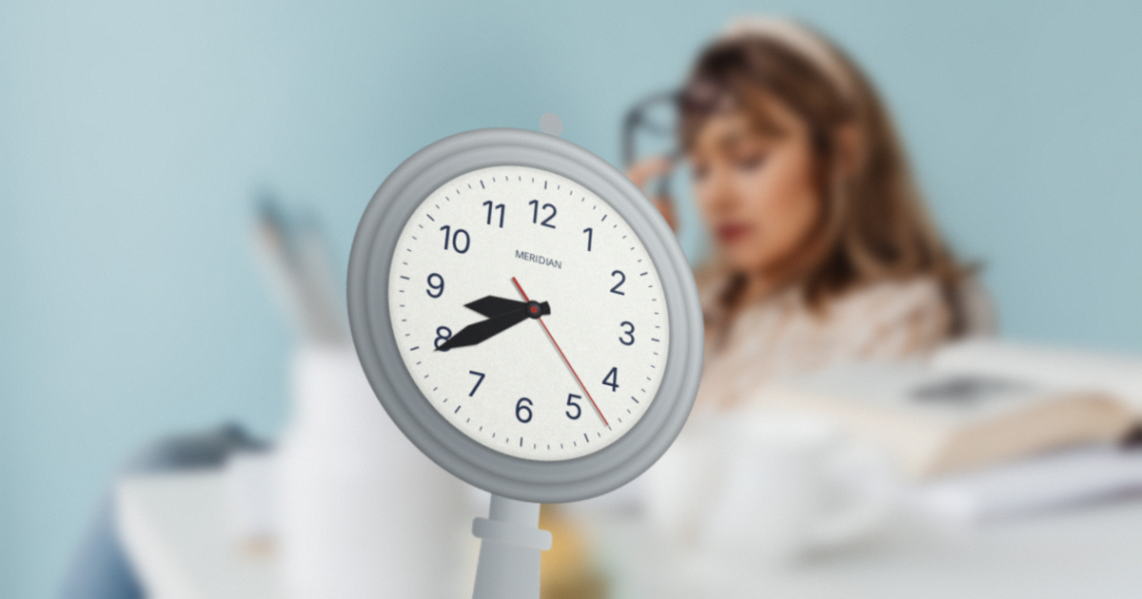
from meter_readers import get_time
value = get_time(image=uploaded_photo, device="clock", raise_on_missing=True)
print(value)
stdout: 8:39:23
